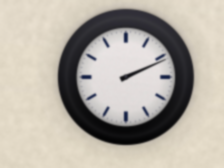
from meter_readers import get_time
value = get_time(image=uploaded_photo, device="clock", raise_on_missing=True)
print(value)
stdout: 2:11
